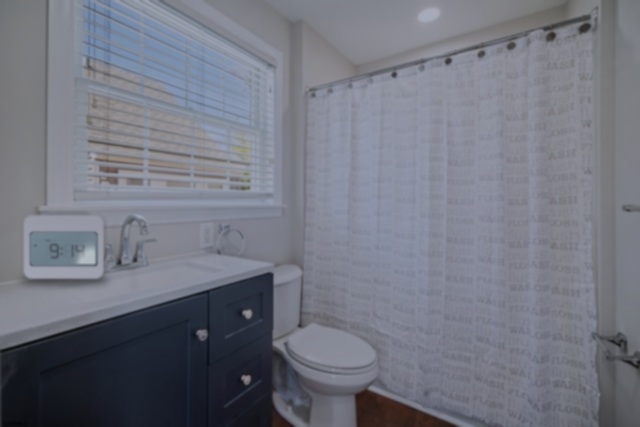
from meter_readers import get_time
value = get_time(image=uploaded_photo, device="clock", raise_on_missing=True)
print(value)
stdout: 9:14
